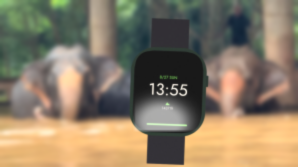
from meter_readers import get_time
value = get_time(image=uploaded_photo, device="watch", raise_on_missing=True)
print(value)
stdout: 13:55
